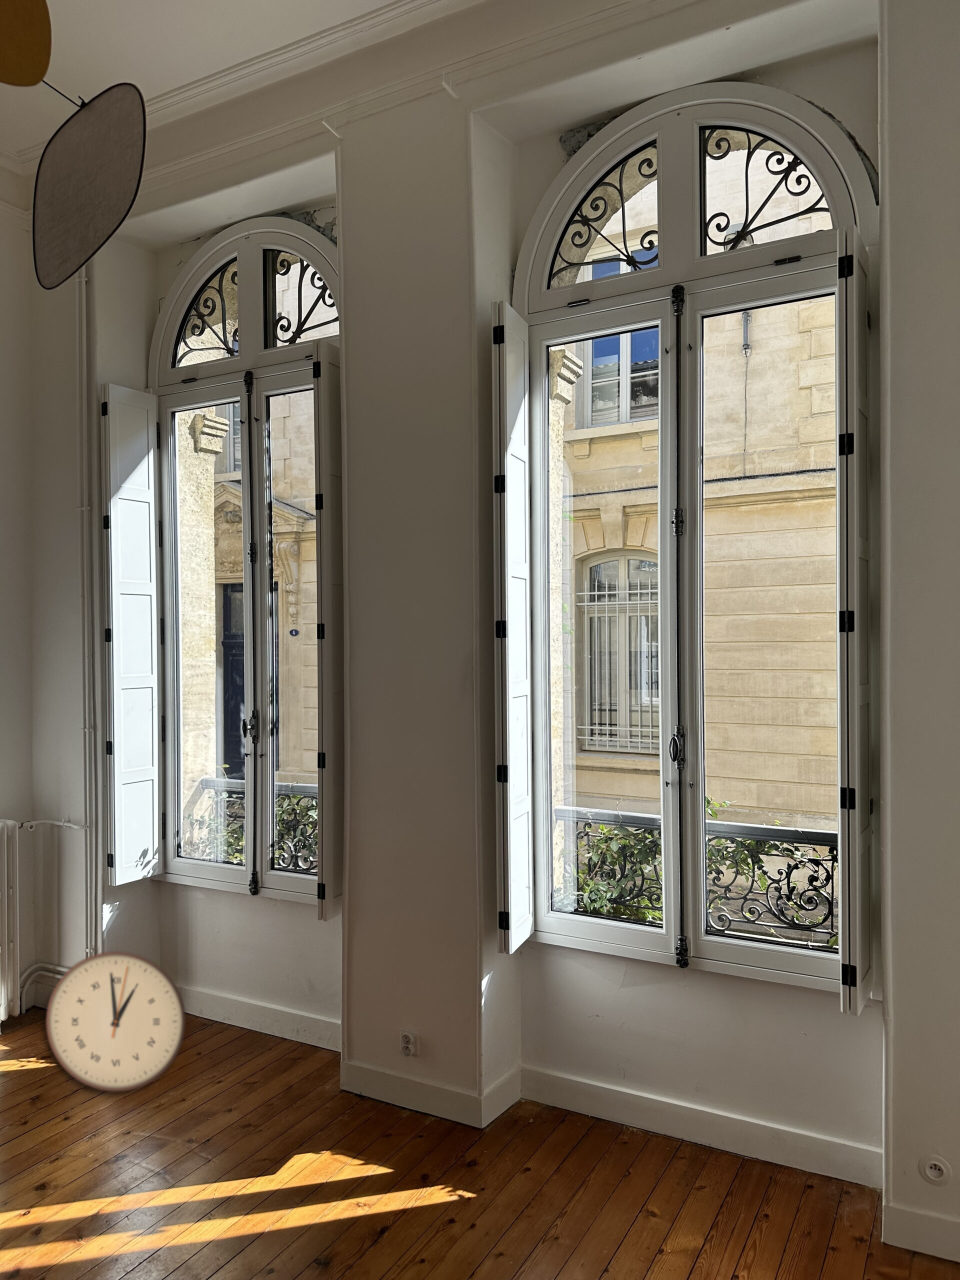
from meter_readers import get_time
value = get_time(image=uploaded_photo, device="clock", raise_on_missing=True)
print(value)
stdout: 12:59:02
